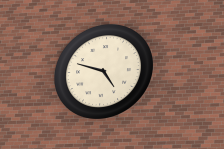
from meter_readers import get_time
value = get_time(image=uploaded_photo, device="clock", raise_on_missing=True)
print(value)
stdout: 4:48
